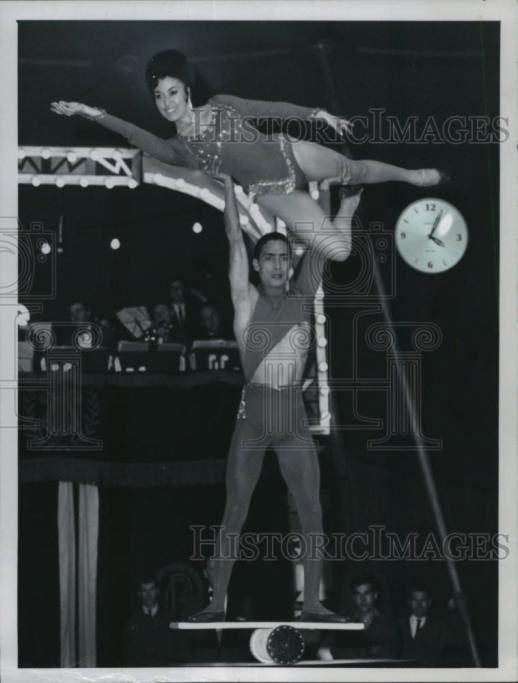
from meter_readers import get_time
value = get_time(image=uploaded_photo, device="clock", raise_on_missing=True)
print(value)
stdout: 4:04
